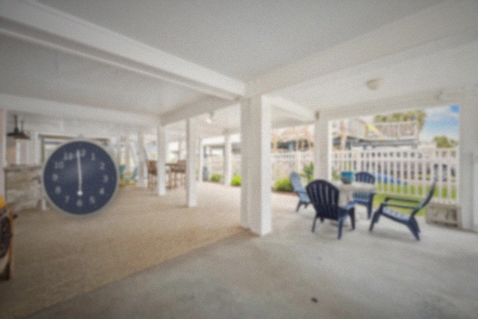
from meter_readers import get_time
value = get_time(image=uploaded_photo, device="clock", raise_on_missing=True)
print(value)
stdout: 5:59
